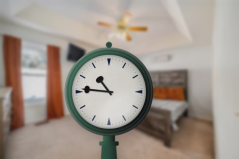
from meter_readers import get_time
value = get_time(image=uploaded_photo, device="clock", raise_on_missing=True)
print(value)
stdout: 10:46
